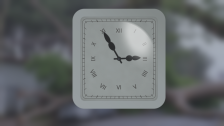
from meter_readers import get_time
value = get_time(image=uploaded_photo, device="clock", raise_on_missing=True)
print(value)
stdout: 2:55
